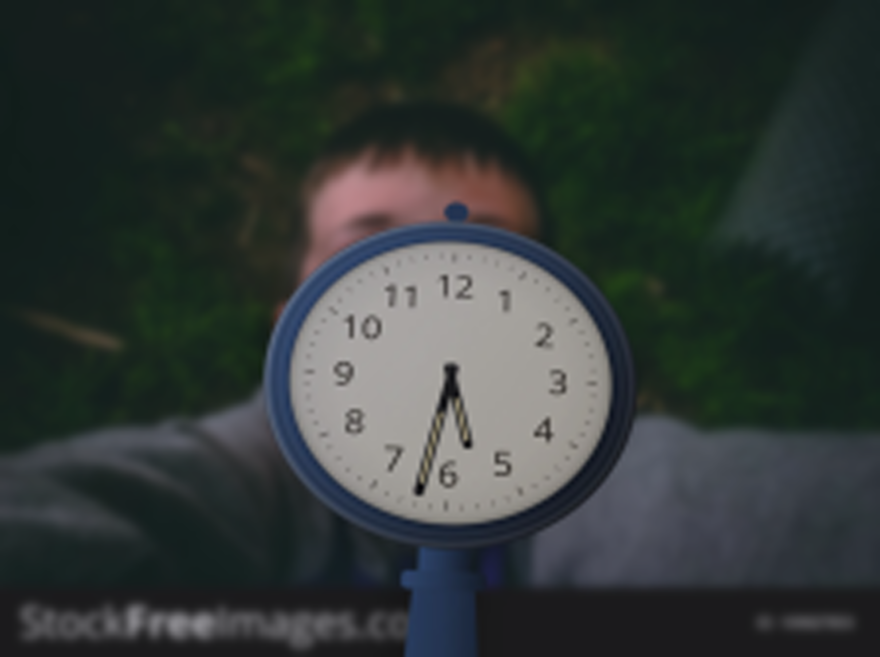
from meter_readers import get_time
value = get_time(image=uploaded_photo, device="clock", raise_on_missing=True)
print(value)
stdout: 5:32
